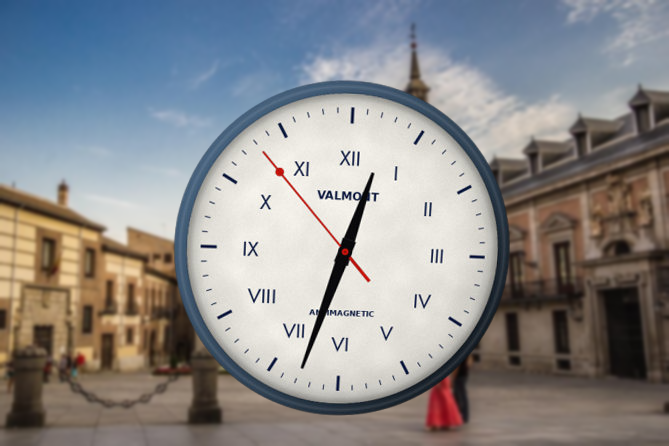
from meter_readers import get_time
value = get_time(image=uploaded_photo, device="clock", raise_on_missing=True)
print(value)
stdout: 12:32:53
